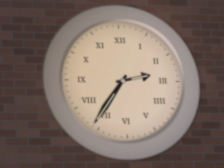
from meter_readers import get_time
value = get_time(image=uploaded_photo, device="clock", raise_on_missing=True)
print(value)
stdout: 2:36
